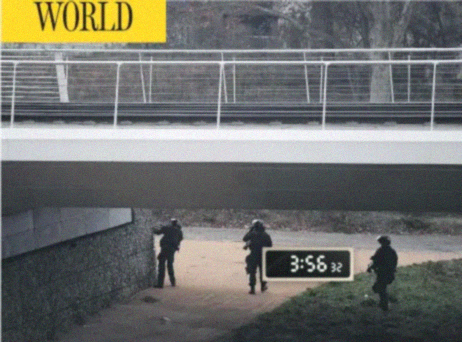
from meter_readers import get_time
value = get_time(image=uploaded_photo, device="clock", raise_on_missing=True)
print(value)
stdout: 3:56
